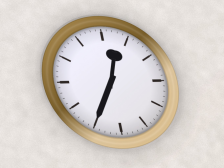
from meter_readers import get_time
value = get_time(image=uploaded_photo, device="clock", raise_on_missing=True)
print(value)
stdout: 12:35
